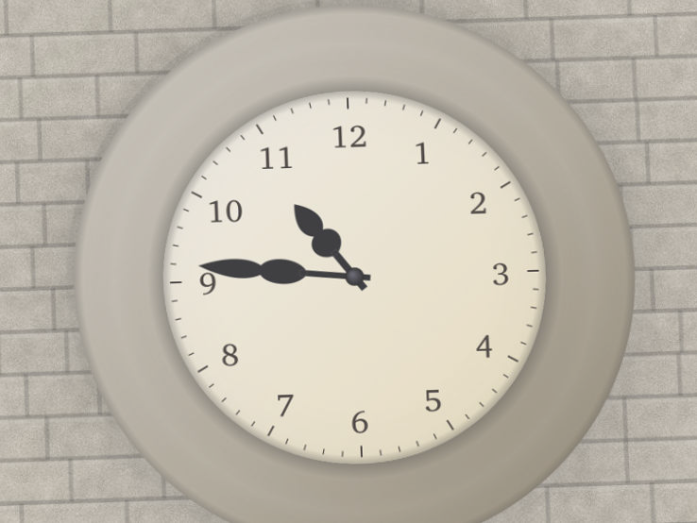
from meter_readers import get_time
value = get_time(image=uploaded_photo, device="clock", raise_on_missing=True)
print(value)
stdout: 10:46
